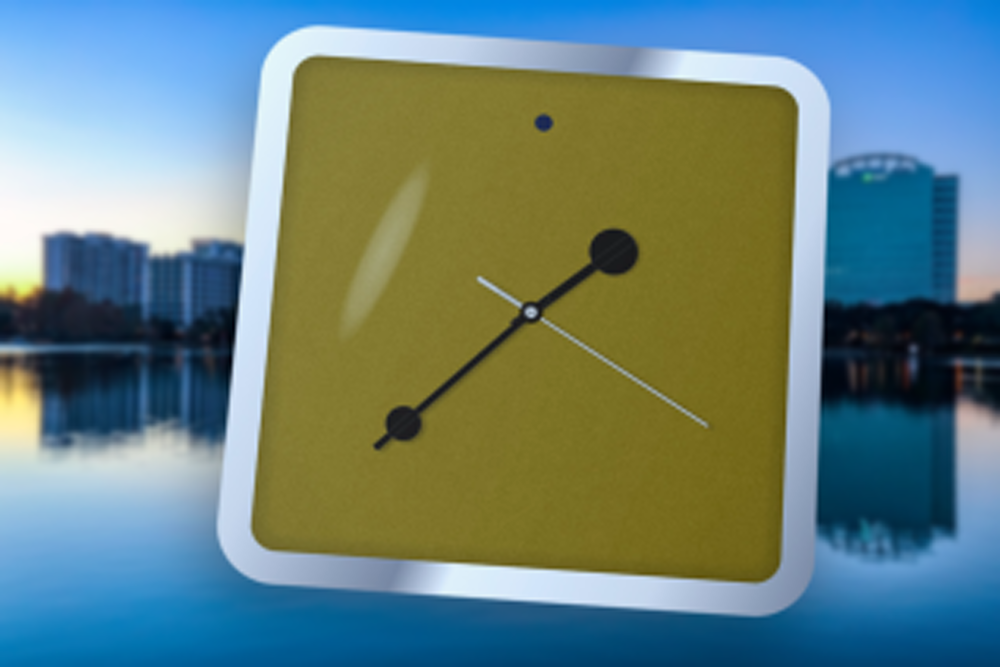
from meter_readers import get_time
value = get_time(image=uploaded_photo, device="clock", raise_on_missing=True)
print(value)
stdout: 1:37:20
